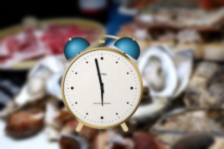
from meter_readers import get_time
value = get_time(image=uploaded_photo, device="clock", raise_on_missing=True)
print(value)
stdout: 5:58
